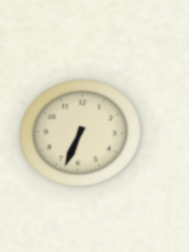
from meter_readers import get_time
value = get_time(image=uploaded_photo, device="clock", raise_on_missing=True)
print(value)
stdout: 6:33
